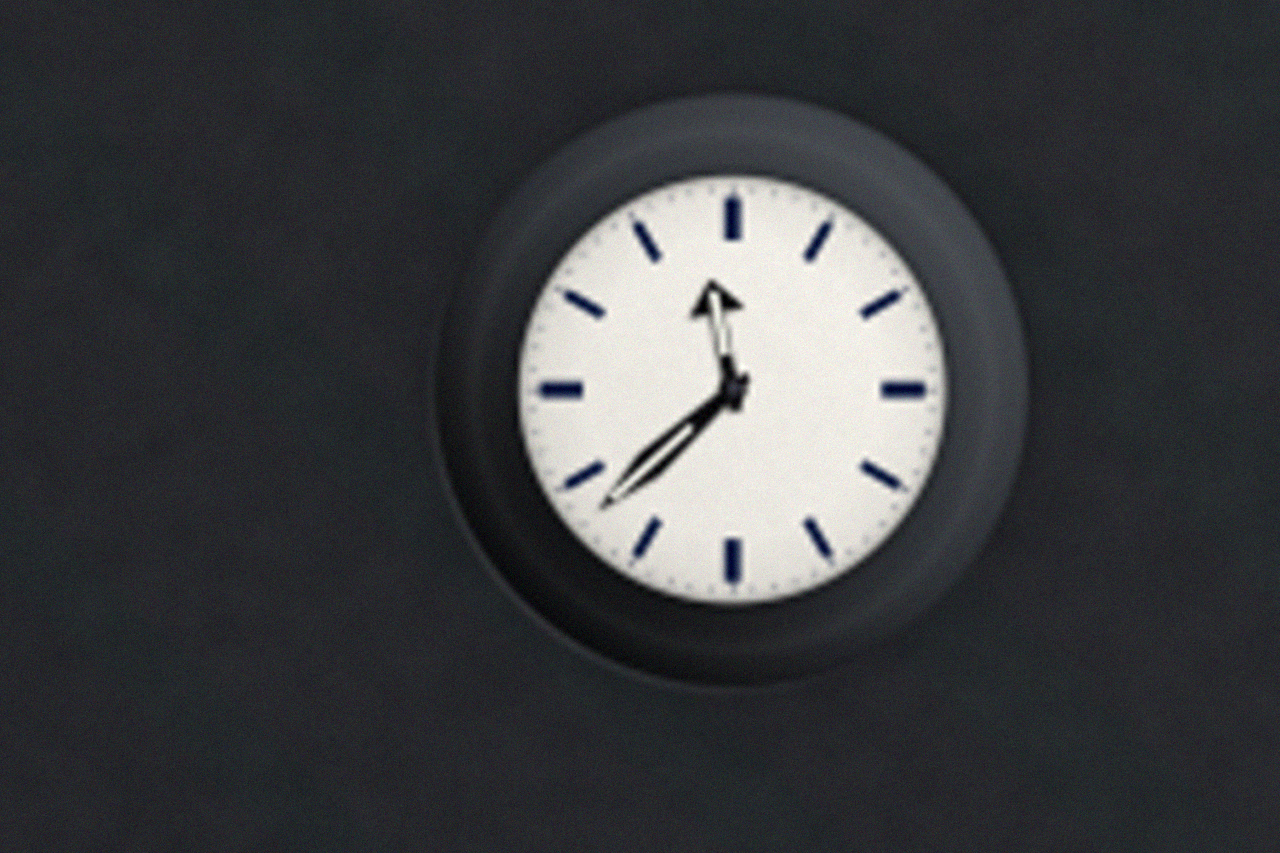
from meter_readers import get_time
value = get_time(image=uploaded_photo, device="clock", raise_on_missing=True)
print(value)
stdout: 11:38
